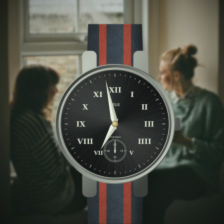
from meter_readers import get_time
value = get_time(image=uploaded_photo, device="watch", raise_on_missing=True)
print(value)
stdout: 6:58
